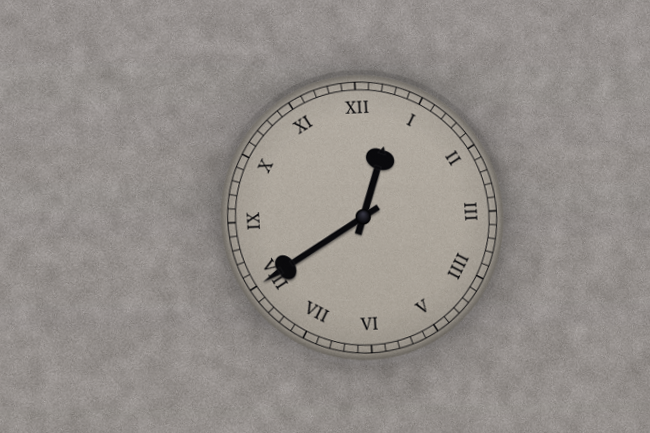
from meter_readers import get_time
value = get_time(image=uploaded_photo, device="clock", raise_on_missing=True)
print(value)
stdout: 12:40
